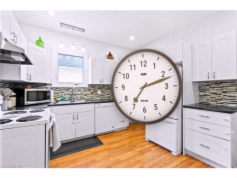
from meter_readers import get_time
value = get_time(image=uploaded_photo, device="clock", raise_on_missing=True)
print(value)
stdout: 7:12
